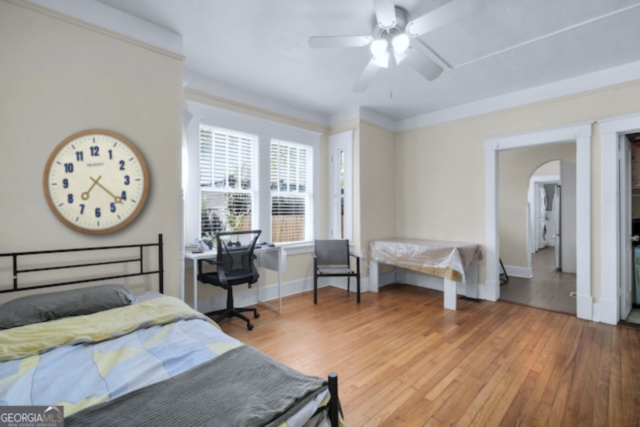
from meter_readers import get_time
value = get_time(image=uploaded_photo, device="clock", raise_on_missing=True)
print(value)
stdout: 7:22
